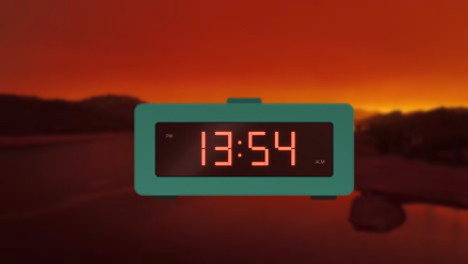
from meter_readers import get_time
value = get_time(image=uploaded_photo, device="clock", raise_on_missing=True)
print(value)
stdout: 13:54
